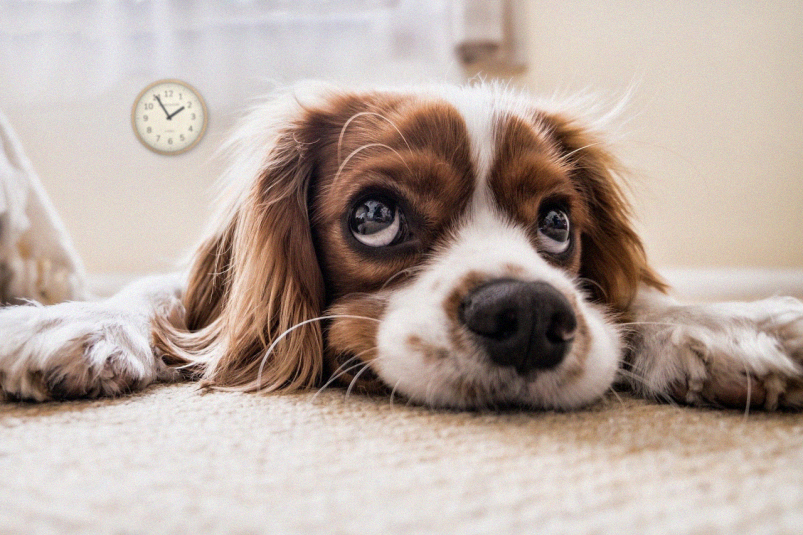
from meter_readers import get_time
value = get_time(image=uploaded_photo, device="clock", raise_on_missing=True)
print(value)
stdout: 1:55
